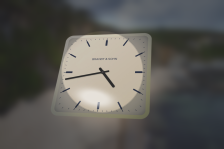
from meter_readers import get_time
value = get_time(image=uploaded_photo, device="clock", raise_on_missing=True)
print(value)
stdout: 4:43
